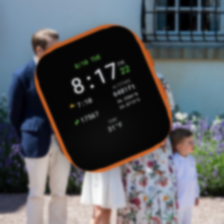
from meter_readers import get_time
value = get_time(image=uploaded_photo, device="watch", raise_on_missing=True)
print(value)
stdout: 8:17
